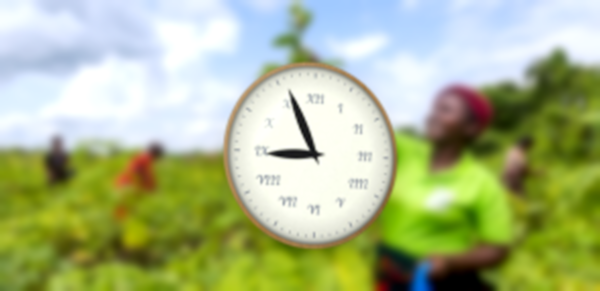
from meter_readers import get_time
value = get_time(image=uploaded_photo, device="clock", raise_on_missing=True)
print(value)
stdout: 8:56
